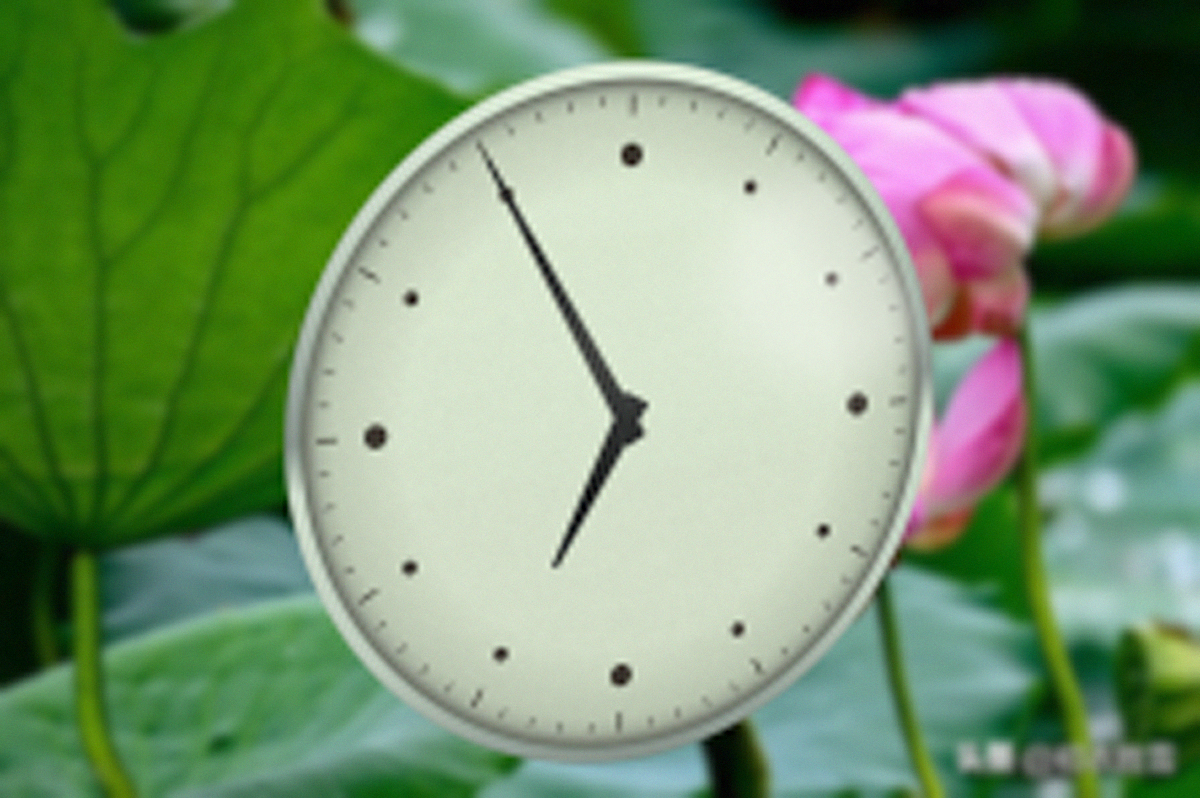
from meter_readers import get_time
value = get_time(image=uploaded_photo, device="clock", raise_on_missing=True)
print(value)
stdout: 6:55
